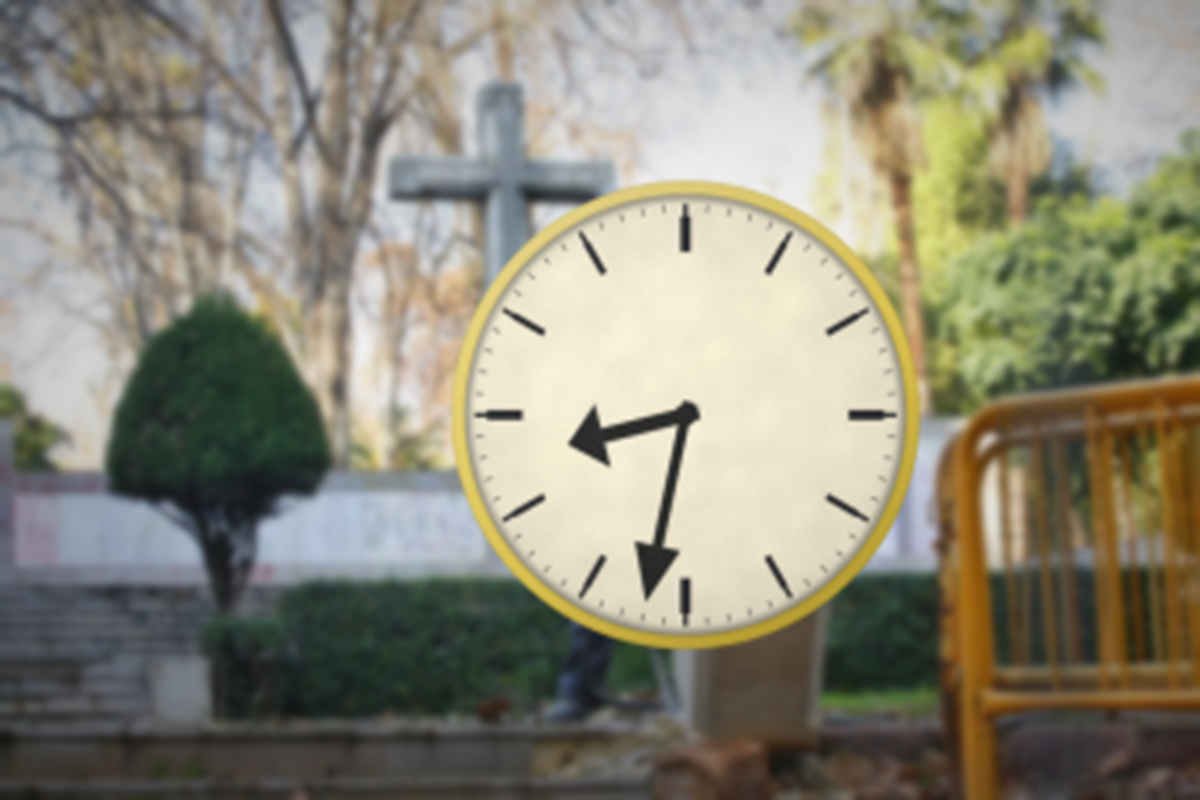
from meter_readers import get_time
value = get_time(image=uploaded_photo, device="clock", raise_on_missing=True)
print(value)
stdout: 8:32
